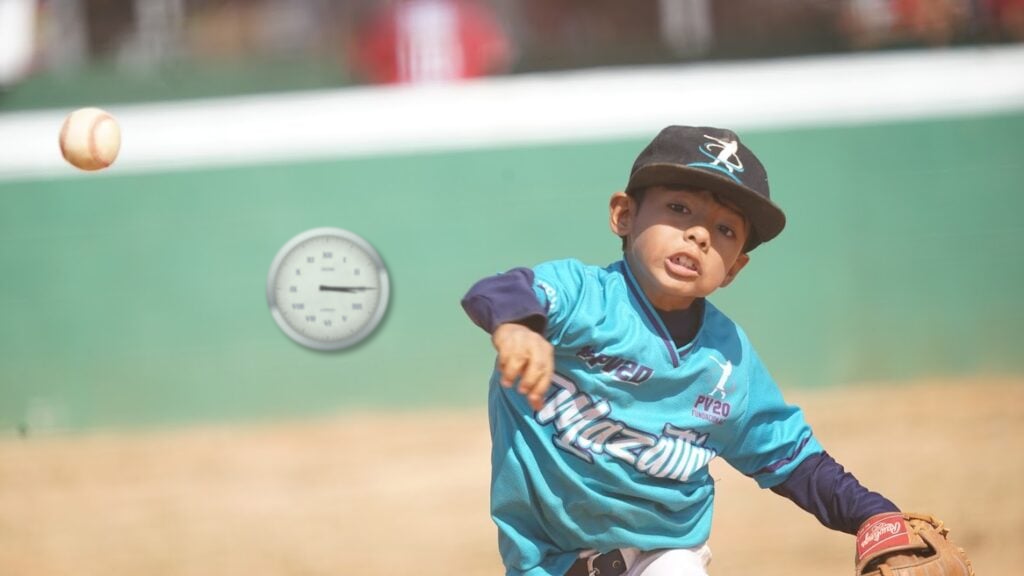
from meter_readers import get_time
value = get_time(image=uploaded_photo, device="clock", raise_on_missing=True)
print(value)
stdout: 3:15
